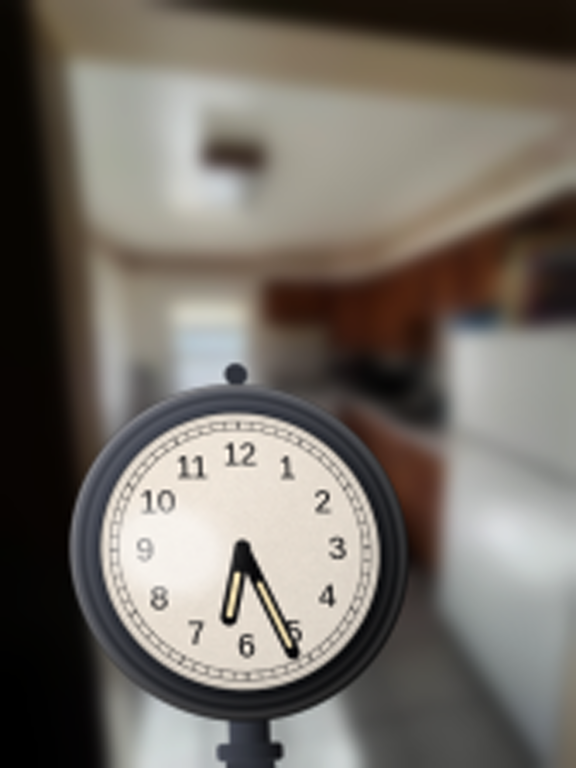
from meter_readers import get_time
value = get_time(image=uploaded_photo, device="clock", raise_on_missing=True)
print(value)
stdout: 6:26
